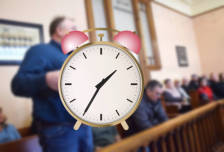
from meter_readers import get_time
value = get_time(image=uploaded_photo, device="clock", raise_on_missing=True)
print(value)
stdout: 1:35
